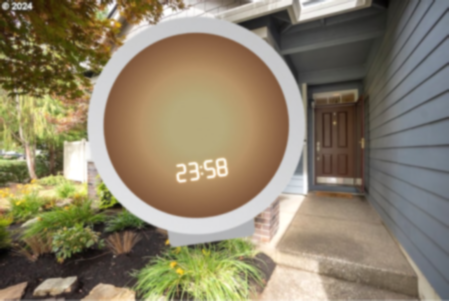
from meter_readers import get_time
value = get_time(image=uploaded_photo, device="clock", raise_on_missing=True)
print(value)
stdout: 23:58
